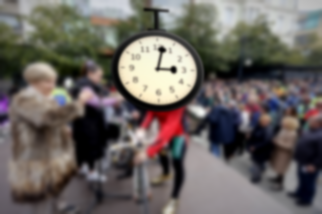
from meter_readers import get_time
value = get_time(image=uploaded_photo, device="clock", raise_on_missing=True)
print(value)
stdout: 3:02
